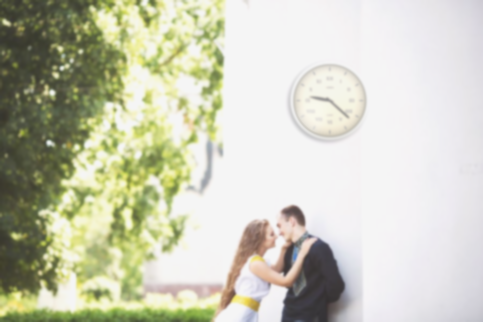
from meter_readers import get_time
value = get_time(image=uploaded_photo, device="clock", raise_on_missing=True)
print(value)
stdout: 9:22
